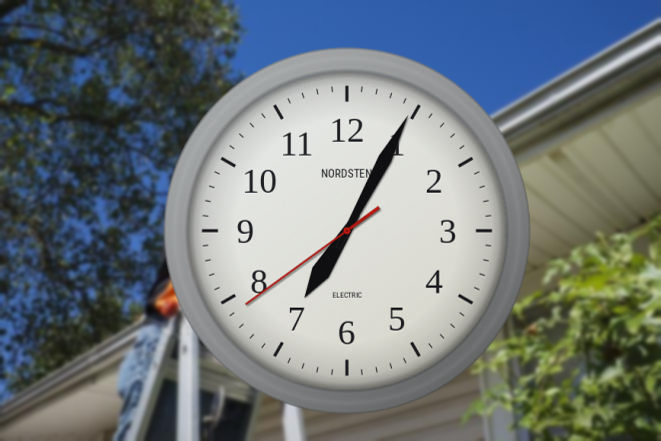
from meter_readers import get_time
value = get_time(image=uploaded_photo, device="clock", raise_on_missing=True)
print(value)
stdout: 7:04:39
